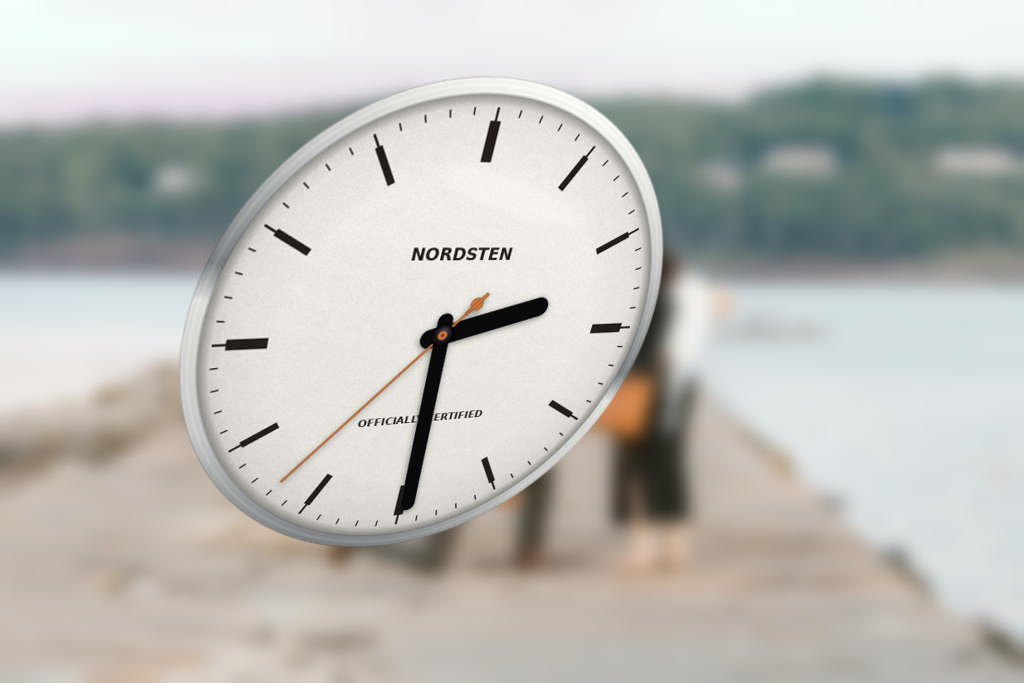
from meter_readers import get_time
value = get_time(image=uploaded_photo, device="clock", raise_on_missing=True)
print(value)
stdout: 2:29:37
